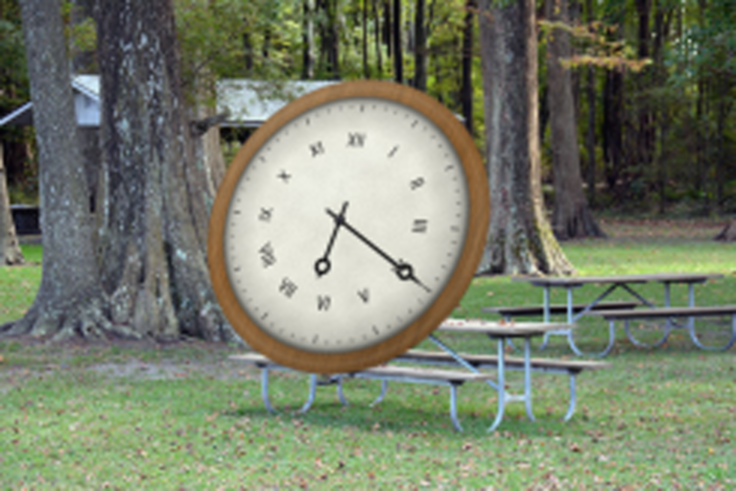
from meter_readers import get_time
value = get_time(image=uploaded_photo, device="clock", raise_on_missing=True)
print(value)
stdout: 6:20
